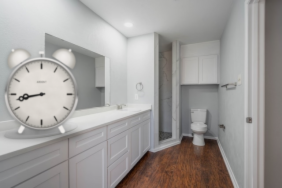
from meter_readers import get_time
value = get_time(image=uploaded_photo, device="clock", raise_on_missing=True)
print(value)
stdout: 8:43
